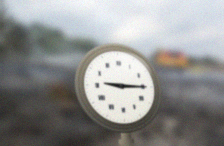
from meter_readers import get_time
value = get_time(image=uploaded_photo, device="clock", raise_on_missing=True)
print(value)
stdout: 9:15
